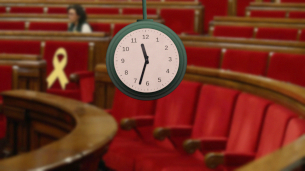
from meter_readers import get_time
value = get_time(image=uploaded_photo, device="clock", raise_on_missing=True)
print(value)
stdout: 11:33
